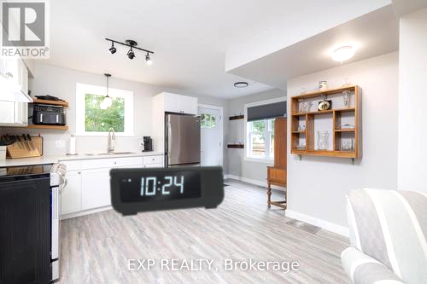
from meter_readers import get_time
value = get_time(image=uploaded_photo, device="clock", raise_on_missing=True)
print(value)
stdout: 10:24
